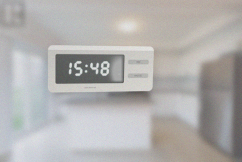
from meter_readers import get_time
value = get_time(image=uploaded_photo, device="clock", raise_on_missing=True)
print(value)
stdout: 15:48
